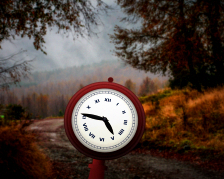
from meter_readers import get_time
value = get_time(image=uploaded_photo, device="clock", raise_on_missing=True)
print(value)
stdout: 4:46
